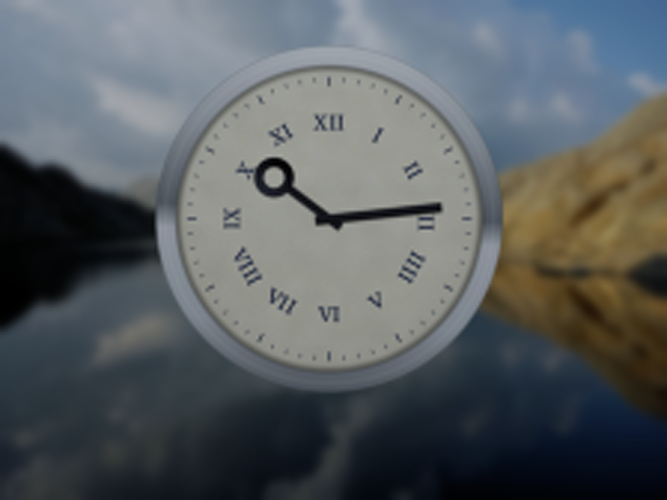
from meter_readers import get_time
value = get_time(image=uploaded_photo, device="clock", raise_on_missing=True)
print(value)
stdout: 10:14
